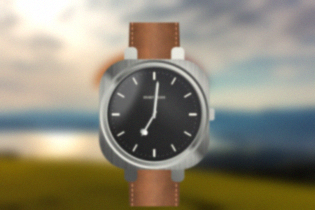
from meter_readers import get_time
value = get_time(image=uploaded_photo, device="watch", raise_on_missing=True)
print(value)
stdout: 7:01
